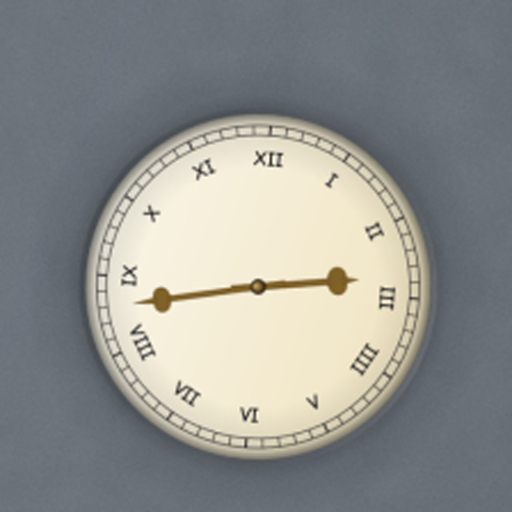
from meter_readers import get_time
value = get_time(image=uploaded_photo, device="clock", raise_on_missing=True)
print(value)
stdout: 2:43
